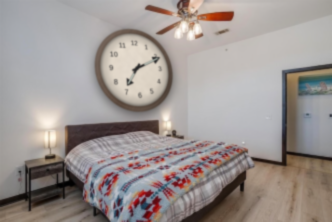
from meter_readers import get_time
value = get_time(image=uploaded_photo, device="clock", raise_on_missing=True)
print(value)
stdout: 7:11
